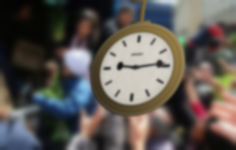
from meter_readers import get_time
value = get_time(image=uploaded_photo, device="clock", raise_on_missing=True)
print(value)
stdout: 9:14
